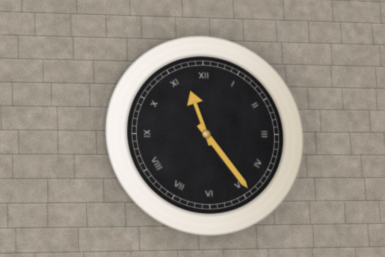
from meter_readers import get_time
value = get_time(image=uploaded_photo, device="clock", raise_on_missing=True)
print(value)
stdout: 11:24
